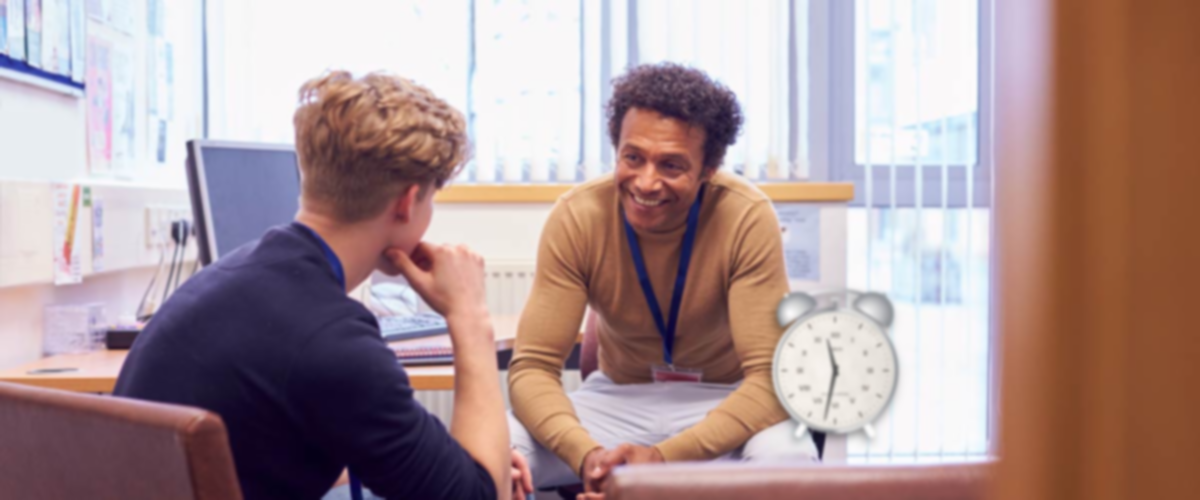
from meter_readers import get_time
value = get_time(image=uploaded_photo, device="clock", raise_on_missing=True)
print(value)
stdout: 11:32
